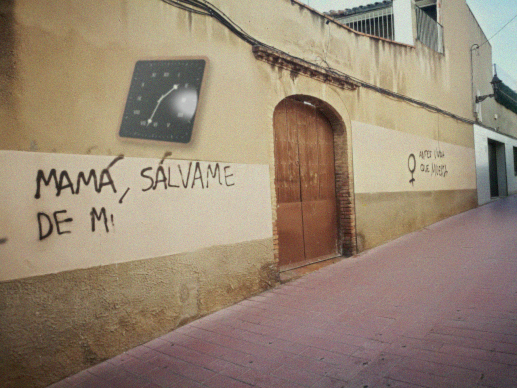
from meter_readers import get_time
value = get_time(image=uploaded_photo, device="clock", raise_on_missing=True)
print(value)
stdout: 1:33
